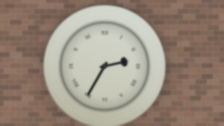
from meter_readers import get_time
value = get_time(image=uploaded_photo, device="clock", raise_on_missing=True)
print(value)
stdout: 2:35
